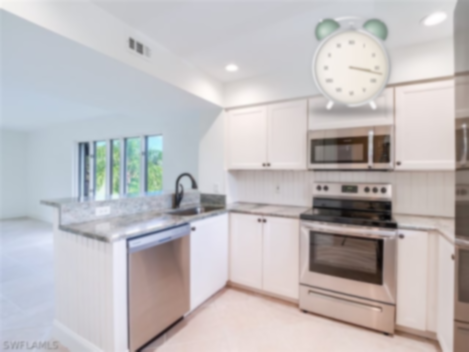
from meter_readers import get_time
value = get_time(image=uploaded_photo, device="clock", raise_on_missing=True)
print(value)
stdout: 3:17
